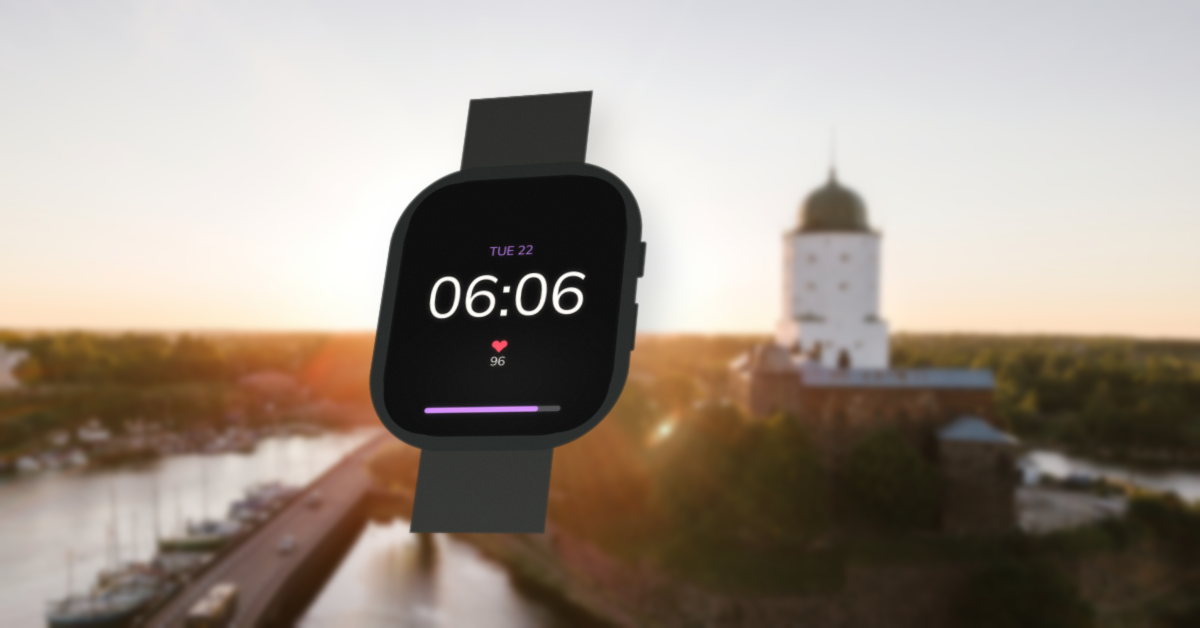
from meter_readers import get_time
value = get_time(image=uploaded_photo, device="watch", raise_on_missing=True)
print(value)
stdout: 6:06
